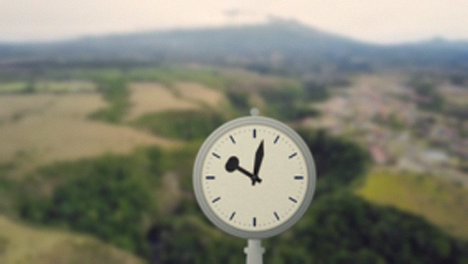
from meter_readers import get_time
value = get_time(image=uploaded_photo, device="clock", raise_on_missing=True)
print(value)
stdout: 10:02
